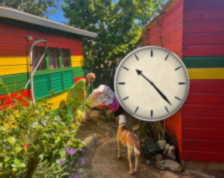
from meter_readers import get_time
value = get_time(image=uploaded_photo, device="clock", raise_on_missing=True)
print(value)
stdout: 10:23
